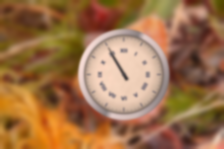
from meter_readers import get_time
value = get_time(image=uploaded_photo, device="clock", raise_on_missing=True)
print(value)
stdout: 10:55
